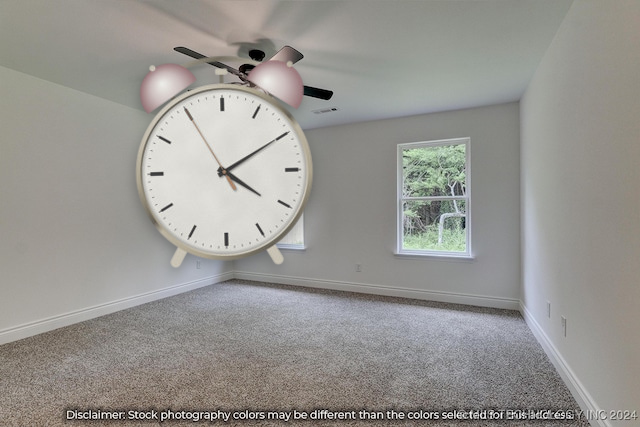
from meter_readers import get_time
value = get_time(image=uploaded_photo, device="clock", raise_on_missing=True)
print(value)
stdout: 4:09:55
